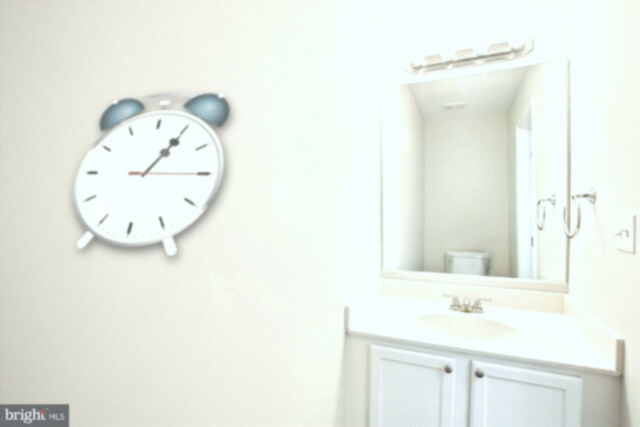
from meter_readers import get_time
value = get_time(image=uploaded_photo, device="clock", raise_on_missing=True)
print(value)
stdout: 1:05:15
